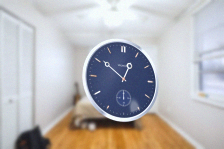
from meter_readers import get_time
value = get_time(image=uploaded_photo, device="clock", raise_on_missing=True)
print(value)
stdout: 12:51
